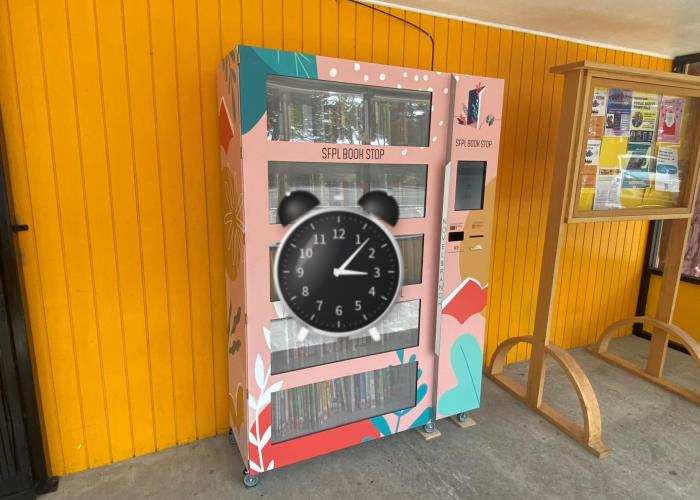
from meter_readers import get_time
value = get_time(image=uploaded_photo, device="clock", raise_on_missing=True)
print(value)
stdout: 3:07
